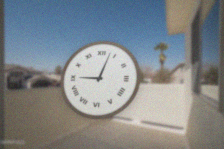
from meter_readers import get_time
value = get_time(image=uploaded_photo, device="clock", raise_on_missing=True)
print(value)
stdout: 9:03
